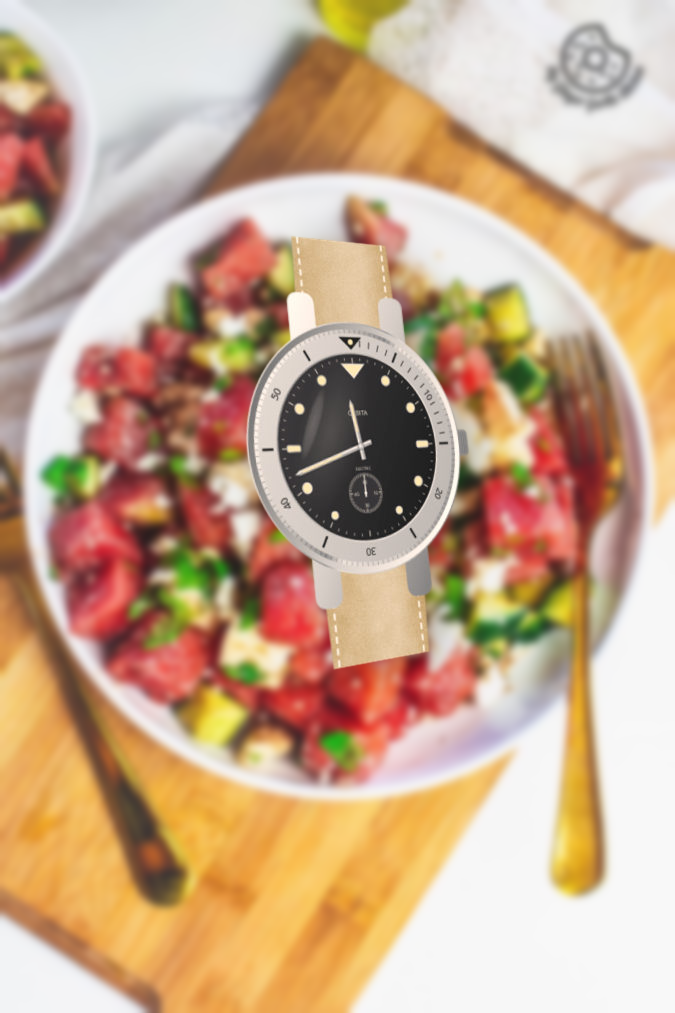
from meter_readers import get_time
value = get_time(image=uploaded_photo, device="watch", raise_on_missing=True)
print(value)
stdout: 11:42
